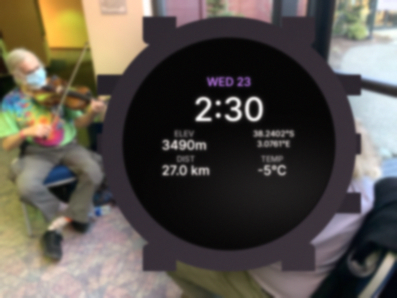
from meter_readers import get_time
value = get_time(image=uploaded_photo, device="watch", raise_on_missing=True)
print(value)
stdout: 2:30
